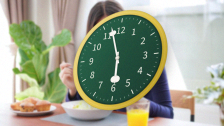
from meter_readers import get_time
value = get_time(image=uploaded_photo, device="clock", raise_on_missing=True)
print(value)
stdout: 5:57
